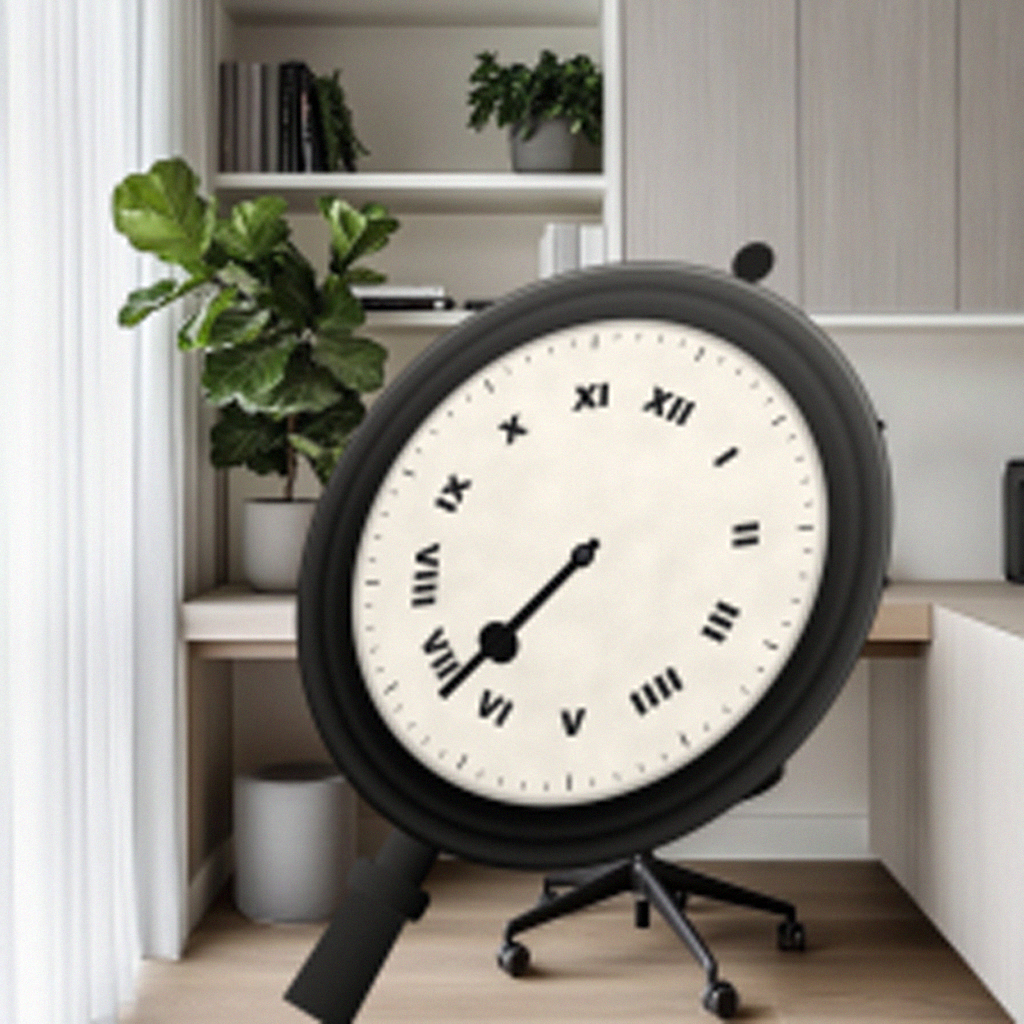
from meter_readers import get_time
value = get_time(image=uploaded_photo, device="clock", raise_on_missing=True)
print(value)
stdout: 6:33
